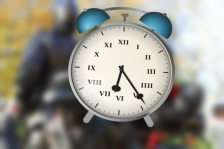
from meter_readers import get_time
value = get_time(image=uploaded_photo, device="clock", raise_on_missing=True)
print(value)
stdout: 6:24
